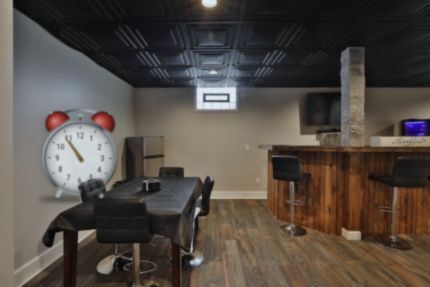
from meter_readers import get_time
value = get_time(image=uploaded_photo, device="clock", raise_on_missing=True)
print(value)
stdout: 10:54
